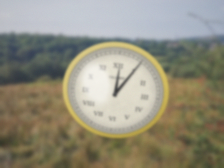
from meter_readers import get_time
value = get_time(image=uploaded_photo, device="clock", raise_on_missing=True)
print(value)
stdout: 12:05
